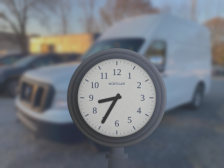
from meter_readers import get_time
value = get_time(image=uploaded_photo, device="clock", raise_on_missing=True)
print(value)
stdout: 8:35
